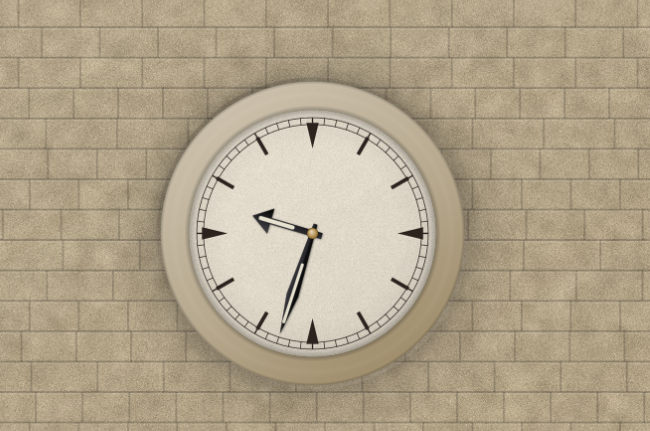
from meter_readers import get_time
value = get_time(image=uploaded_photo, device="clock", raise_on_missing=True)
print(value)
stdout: 9:33
